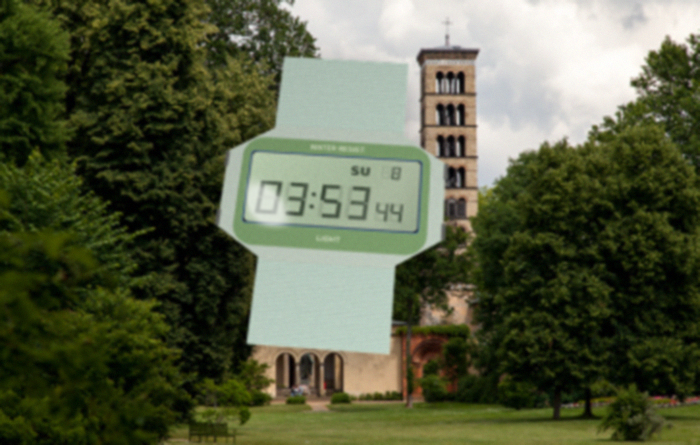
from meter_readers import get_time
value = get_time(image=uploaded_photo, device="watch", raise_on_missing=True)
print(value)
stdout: 3:53:44
